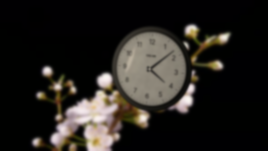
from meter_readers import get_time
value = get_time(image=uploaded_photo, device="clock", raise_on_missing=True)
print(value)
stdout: 4:08
